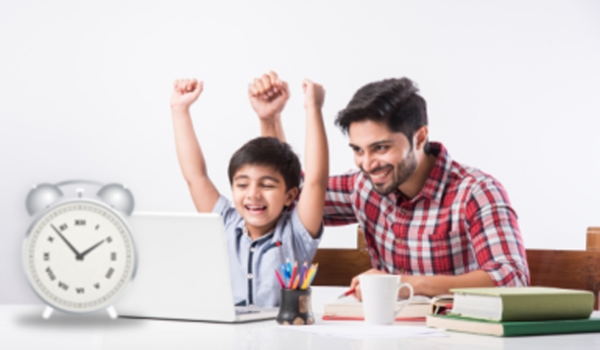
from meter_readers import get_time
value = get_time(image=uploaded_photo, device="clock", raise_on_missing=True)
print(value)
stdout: 1:53
